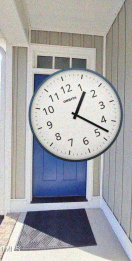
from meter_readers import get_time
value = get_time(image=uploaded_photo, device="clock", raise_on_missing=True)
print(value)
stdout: 1:23
